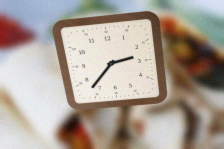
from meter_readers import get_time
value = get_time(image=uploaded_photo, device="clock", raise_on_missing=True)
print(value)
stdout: 2:37
